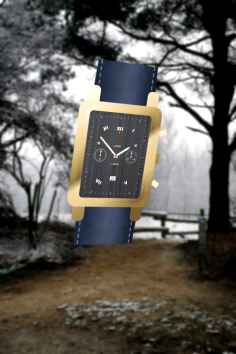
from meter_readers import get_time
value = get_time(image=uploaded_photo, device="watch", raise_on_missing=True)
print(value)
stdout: 1:52
